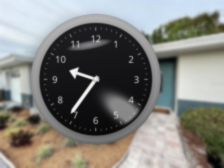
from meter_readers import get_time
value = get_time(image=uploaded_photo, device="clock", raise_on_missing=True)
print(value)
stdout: 9:36
